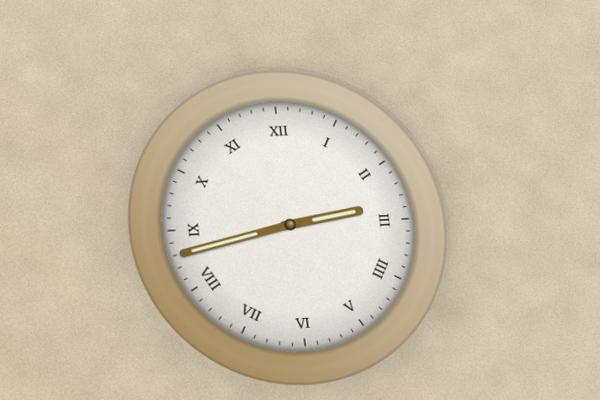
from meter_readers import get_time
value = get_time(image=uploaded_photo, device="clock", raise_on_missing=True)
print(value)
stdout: 2:43
